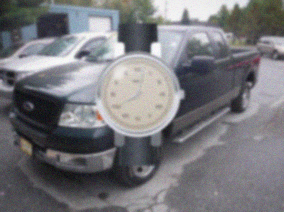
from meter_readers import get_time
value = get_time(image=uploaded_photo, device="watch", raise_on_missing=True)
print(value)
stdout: 8:02
